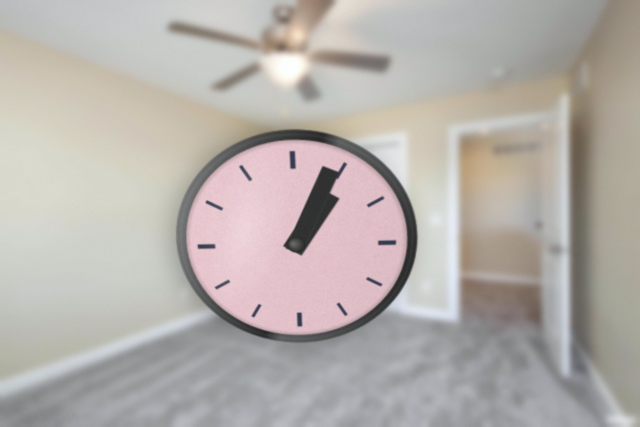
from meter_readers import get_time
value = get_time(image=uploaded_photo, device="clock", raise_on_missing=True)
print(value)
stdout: 1:04
